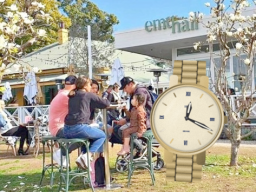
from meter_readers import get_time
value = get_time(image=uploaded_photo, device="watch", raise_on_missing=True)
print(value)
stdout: 12:19
